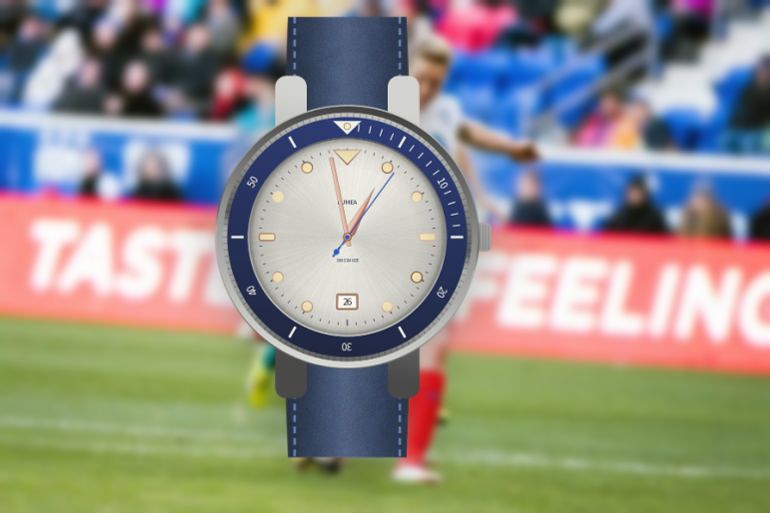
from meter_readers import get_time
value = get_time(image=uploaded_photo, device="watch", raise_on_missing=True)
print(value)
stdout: 12:58:06
